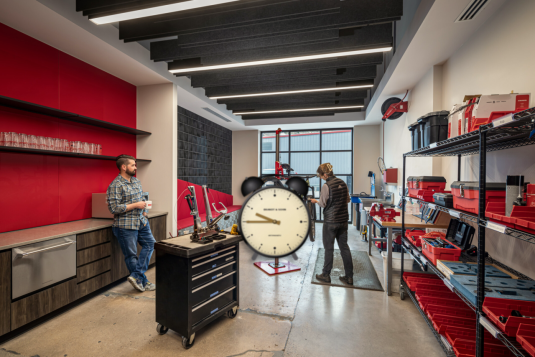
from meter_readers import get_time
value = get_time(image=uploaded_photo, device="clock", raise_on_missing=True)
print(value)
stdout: 9:45
